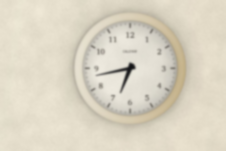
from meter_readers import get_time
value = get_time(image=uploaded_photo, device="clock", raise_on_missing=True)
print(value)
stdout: 6:43
